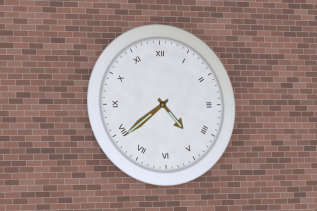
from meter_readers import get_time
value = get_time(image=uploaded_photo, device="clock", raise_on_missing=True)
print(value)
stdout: 4:39
